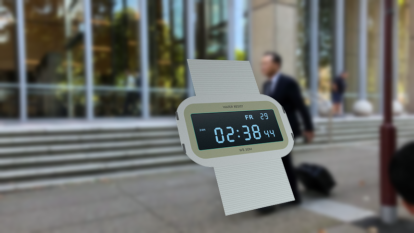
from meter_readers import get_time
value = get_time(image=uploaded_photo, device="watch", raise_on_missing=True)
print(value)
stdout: 2:38:44
